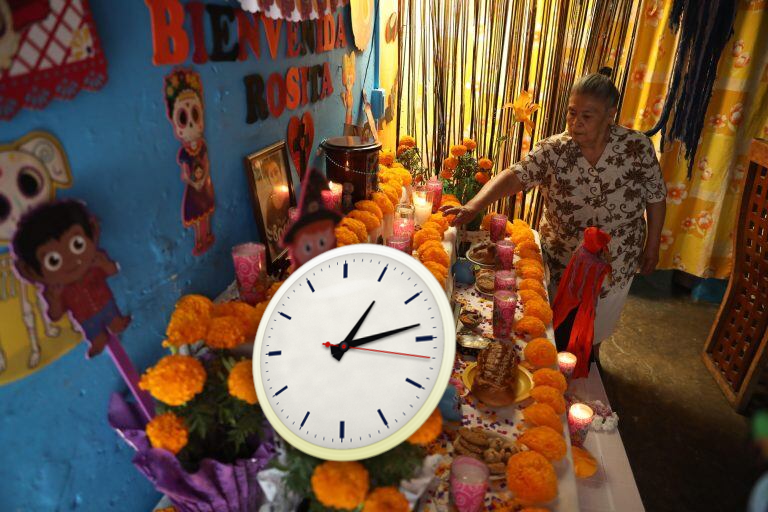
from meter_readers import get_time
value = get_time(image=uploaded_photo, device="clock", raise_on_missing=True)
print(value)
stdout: 1:13:17
